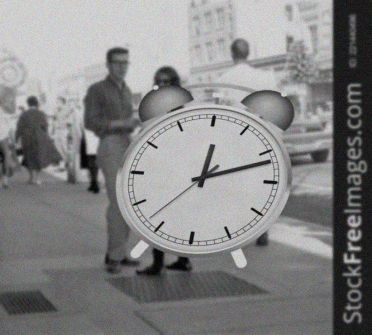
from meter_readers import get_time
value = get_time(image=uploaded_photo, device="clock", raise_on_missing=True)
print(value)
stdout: 12:11:37
